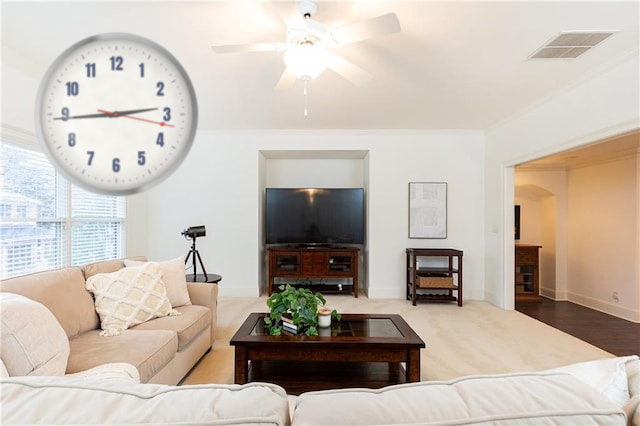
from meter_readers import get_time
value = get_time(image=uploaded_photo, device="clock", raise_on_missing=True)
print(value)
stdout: 2:44:17
